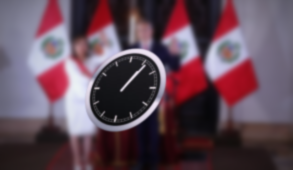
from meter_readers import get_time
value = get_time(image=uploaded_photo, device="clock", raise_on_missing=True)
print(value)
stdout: 1:06
